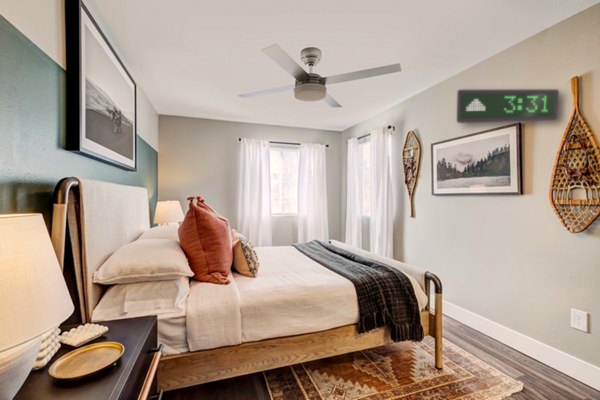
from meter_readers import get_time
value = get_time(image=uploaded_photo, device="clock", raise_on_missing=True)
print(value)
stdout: 3:31
